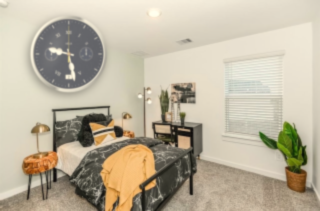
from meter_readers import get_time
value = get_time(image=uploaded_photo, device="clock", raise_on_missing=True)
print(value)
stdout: 9:28
